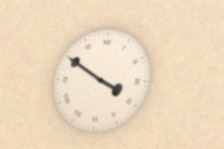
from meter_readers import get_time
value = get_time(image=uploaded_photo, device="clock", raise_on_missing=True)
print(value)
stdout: 3:50
